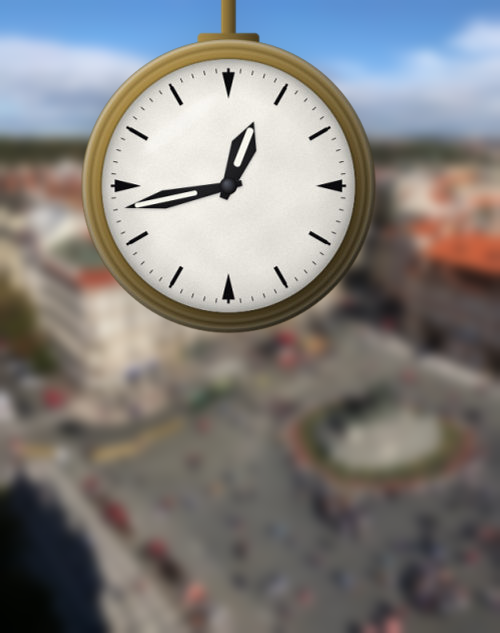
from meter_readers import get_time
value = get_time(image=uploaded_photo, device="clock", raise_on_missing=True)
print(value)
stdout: 12:43
